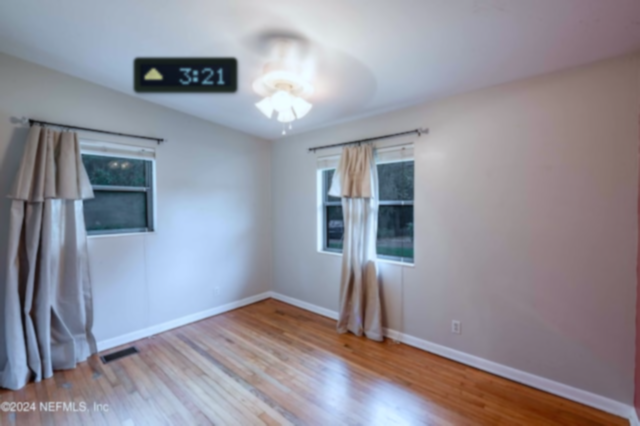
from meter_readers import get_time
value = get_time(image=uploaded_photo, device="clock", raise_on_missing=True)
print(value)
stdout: 3:21
